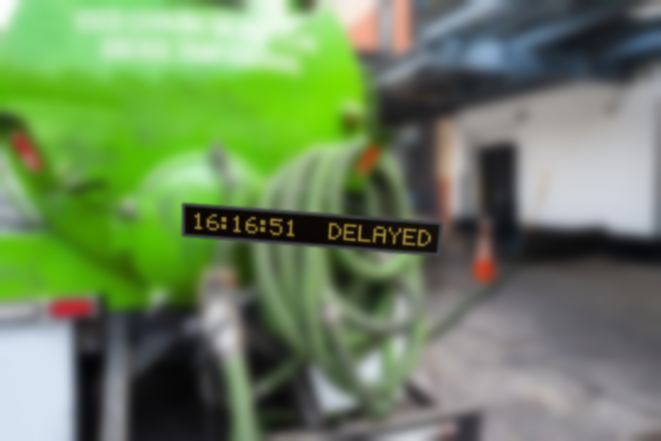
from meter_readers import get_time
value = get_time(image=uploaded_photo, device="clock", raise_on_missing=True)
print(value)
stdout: 16:16:51
